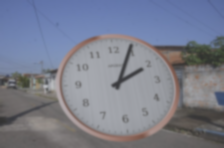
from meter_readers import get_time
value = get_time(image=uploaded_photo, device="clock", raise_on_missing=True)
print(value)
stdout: 2:04
